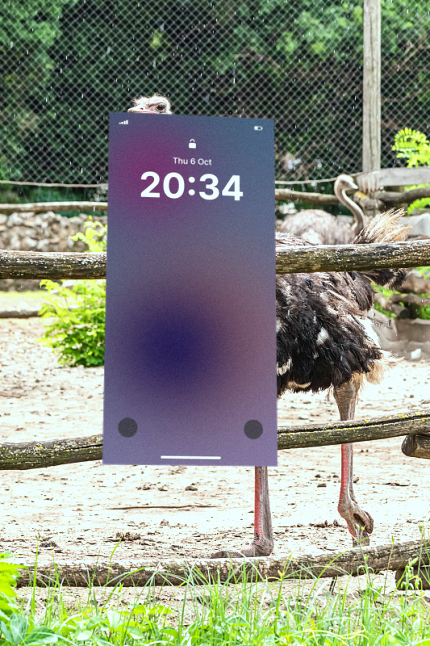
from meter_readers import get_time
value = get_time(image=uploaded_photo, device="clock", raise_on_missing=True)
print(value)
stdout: 20:34
